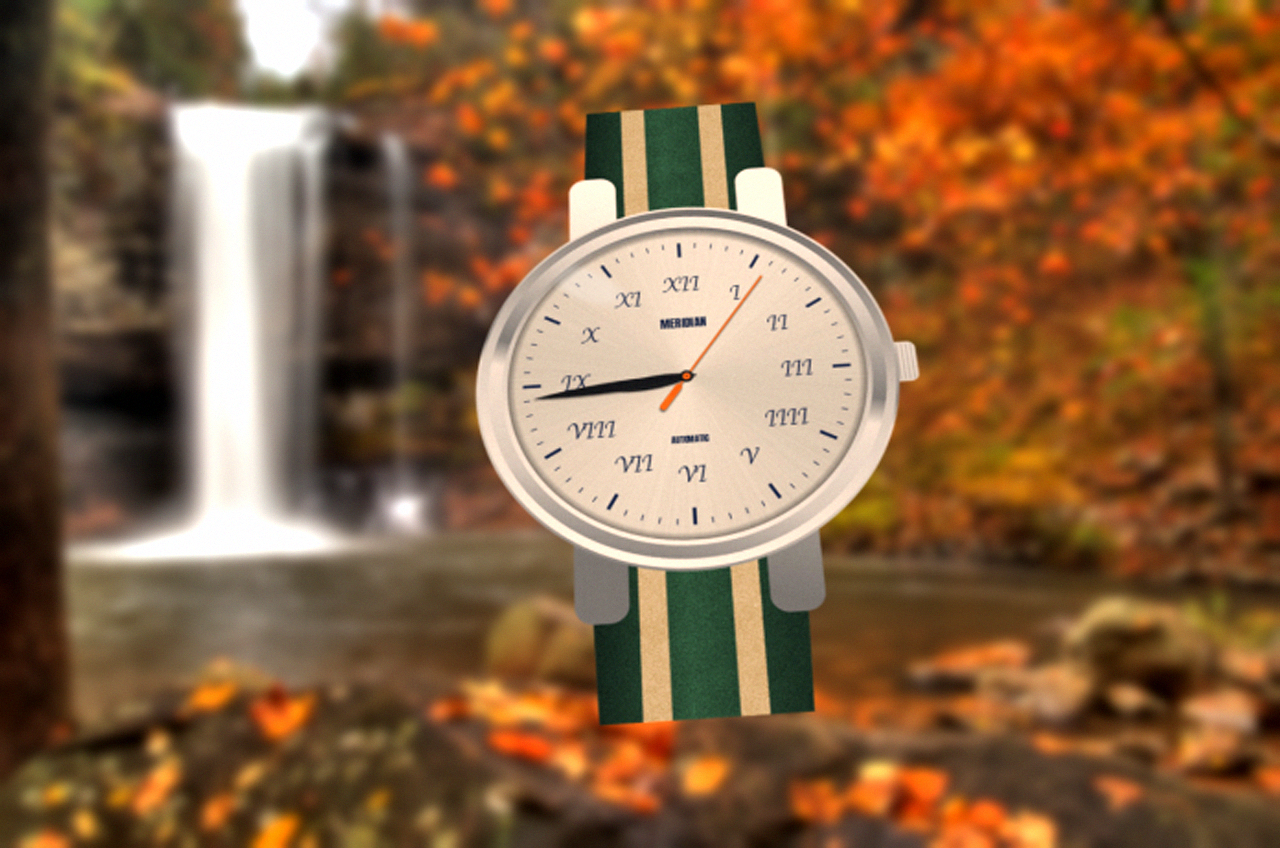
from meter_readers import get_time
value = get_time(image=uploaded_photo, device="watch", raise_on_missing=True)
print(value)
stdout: 8:44:06
